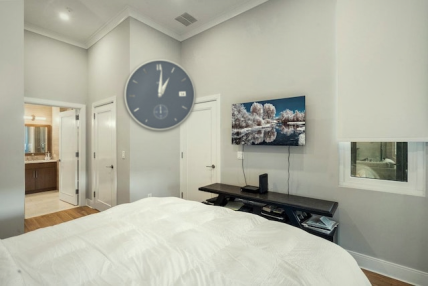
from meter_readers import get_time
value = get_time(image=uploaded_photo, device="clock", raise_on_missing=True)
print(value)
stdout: 1:01
